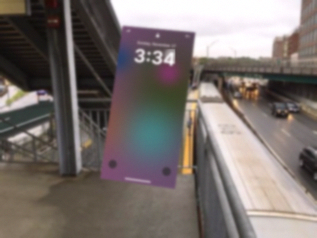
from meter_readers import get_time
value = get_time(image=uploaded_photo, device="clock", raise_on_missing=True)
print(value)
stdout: 3:34
